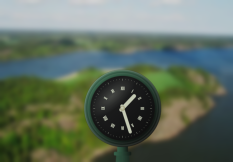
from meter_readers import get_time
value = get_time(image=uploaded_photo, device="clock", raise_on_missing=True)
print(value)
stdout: 1:27
